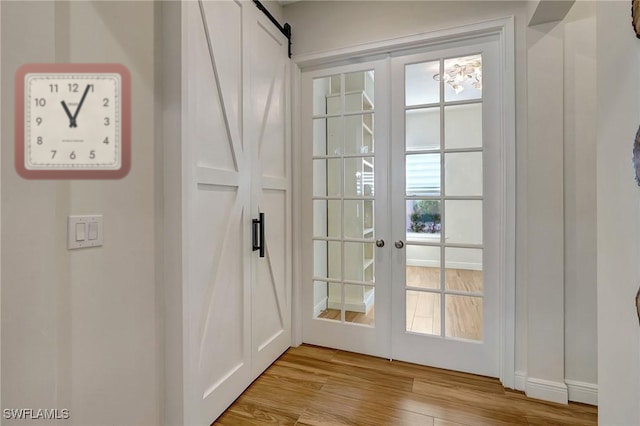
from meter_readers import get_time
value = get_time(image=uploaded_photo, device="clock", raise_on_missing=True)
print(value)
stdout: 11:04
